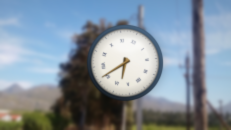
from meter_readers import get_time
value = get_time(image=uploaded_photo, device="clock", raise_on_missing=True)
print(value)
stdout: 5:36
